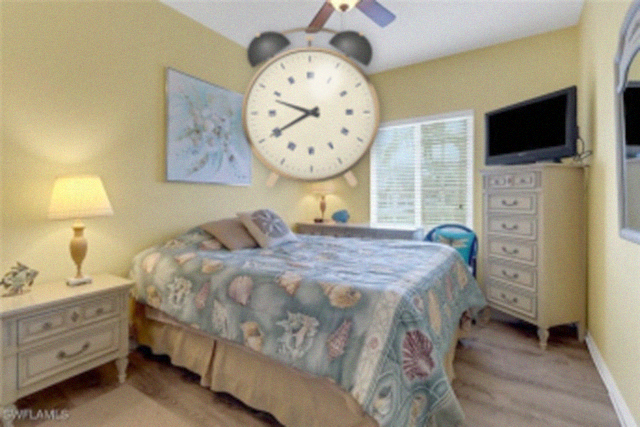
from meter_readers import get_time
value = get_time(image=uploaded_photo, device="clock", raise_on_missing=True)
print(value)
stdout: 9:40
